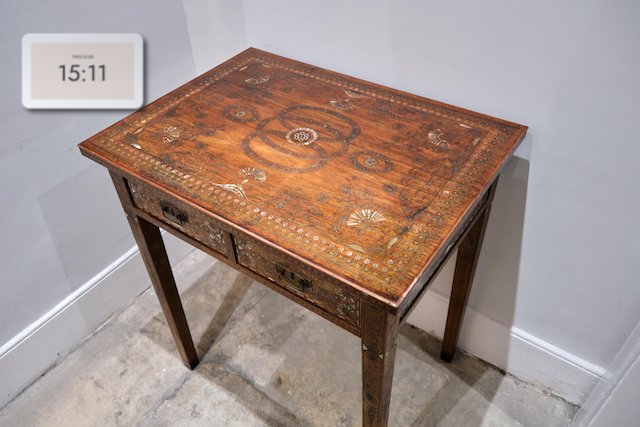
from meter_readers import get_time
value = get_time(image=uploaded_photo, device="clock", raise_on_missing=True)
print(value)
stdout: 15:11
